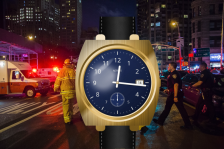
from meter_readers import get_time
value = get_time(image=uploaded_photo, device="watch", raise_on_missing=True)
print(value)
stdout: 12:16
